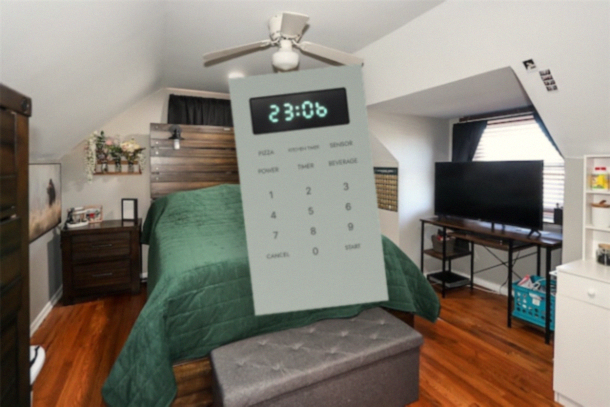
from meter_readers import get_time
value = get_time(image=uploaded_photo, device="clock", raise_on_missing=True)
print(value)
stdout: 23:06
